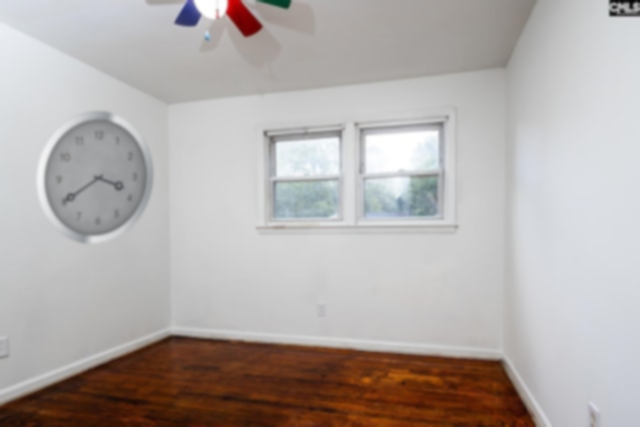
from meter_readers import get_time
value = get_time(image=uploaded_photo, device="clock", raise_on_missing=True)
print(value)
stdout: 3:40
